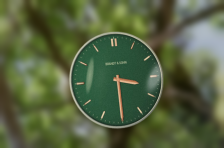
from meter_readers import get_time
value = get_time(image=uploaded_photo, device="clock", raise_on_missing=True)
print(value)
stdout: 3:30
